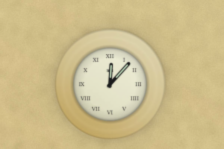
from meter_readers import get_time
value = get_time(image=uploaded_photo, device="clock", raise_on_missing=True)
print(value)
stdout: 12:07
